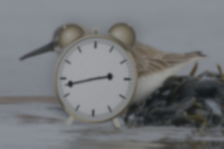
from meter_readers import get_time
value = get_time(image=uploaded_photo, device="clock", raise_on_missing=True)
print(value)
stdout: 2:43
